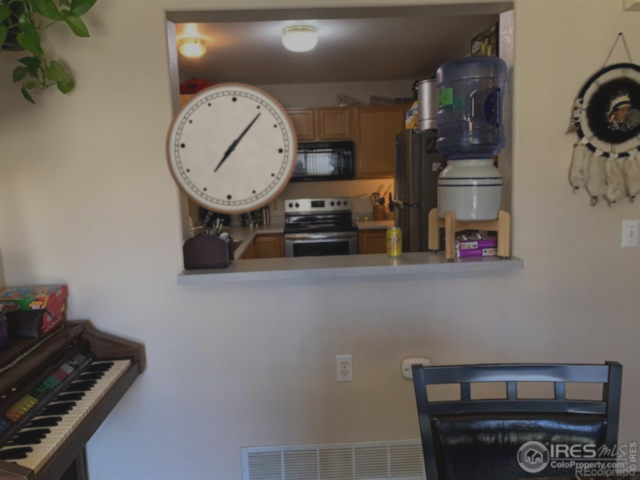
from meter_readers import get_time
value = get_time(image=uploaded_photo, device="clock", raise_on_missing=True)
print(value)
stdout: 7:06
